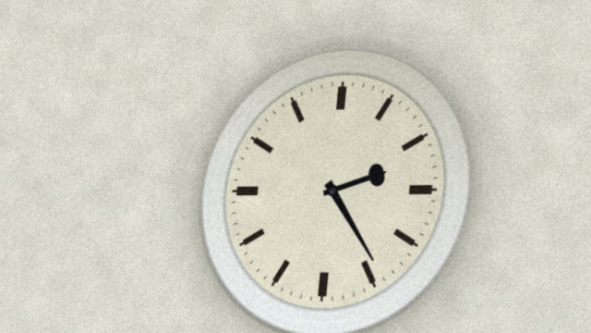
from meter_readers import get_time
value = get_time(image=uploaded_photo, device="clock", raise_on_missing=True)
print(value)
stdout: 2:24
